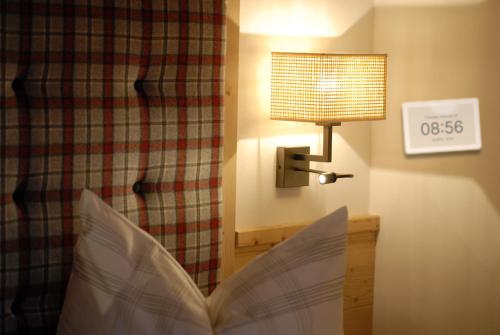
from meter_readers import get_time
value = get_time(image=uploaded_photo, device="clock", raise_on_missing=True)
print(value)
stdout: 8:56
